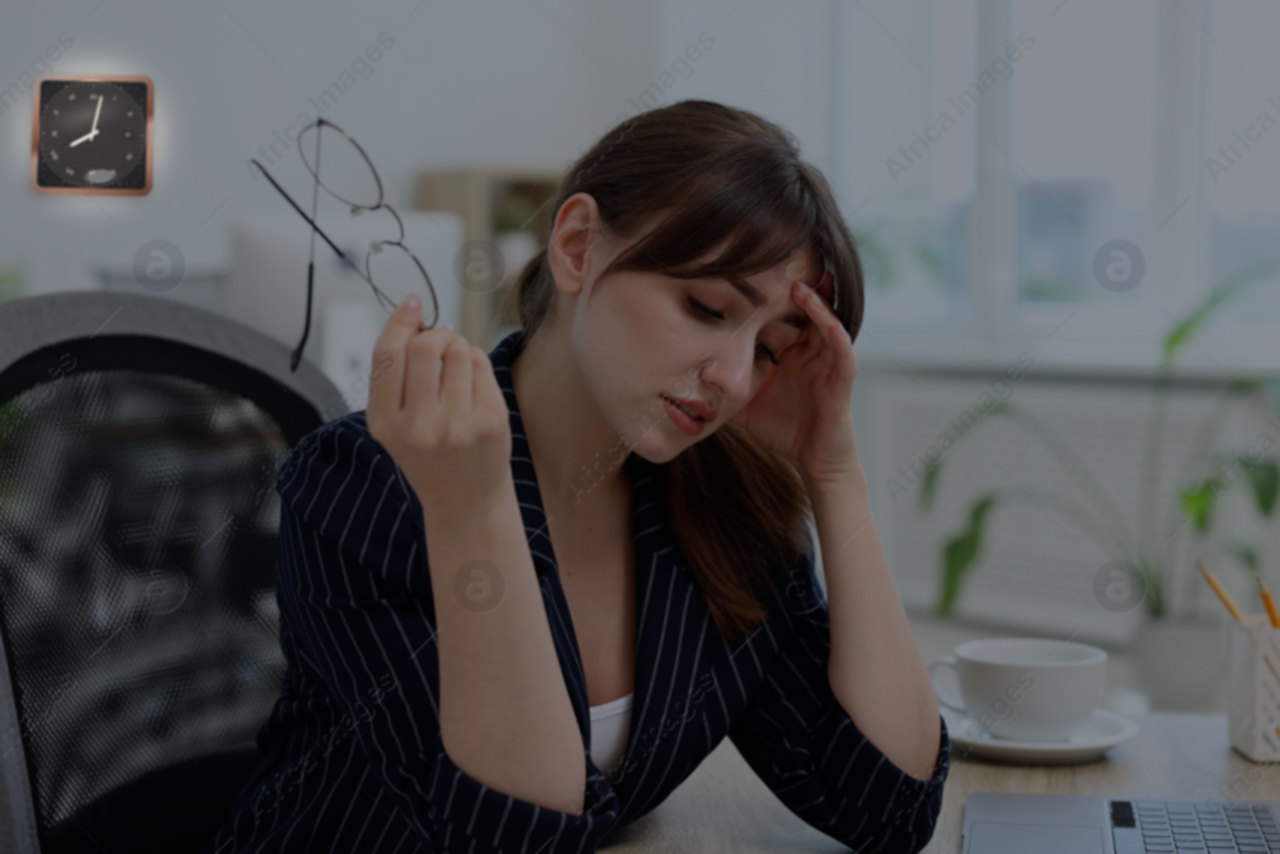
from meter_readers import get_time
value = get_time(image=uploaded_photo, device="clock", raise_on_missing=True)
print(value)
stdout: 8:02
